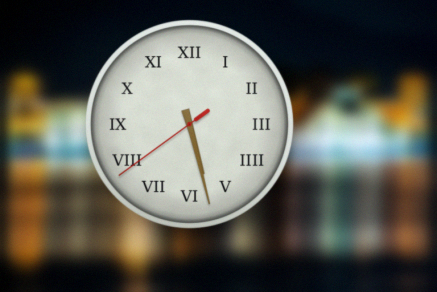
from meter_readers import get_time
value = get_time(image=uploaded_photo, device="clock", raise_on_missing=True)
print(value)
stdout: 5:27:39
